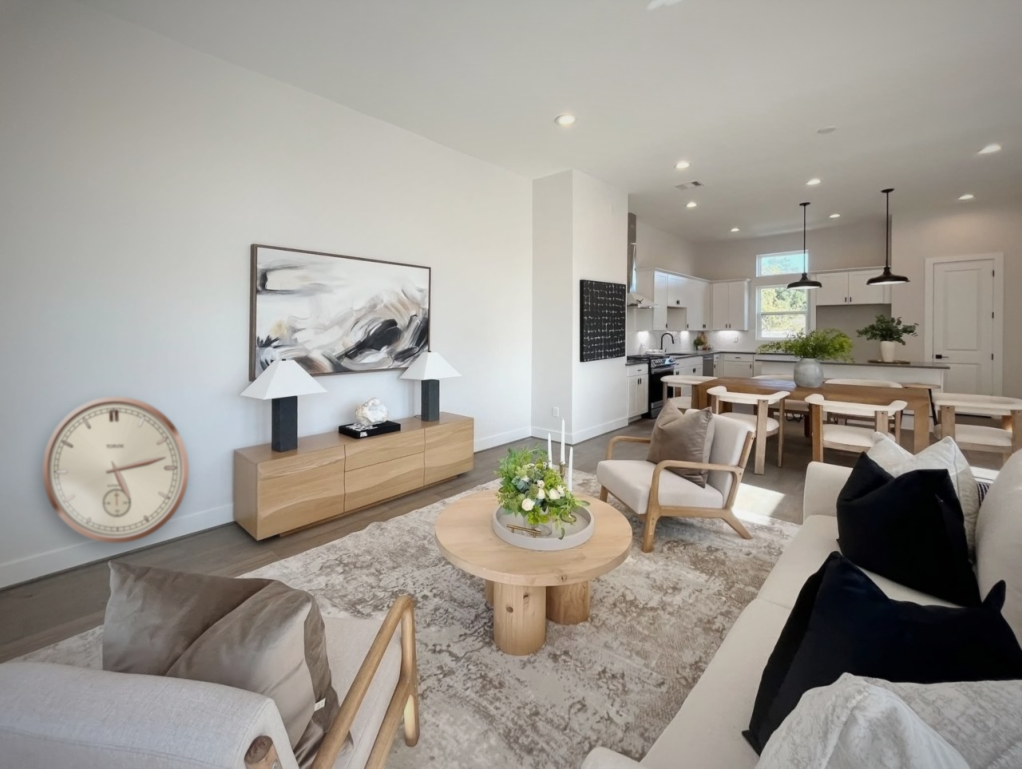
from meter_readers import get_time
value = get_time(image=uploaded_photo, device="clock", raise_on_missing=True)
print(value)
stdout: 5:13
